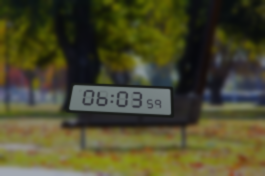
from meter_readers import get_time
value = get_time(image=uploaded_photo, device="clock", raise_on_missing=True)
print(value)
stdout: 6:03:59
